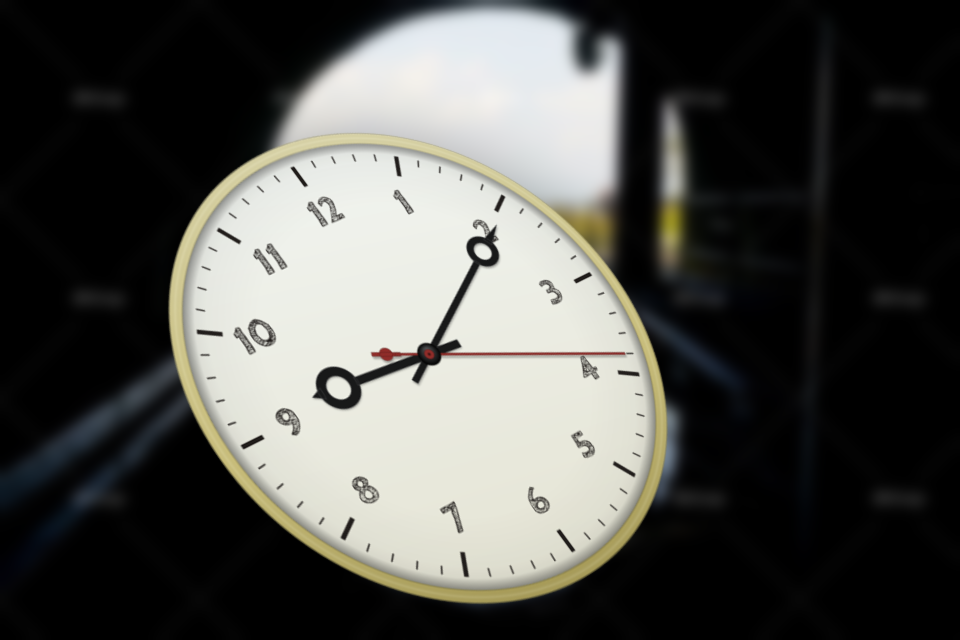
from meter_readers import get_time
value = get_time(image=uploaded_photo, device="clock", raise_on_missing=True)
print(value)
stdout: 9:10:19
